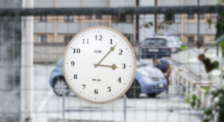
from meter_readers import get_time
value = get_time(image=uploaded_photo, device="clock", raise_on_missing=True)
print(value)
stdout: 3:07
